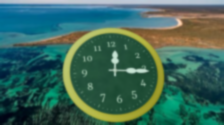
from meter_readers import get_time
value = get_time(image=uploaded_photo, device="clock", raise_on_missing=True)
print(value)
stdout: 12:16
